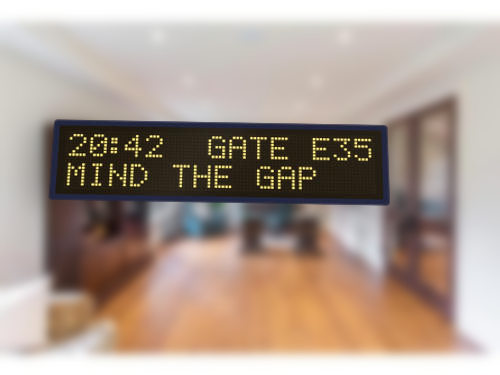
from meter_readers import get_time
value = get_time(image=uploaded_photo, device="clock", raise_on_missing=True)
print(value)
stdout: 20:42
